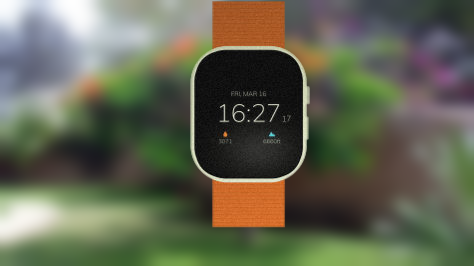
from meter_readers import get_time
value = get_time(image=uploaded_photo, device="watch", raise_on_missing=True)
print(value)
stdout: 16:27:17
